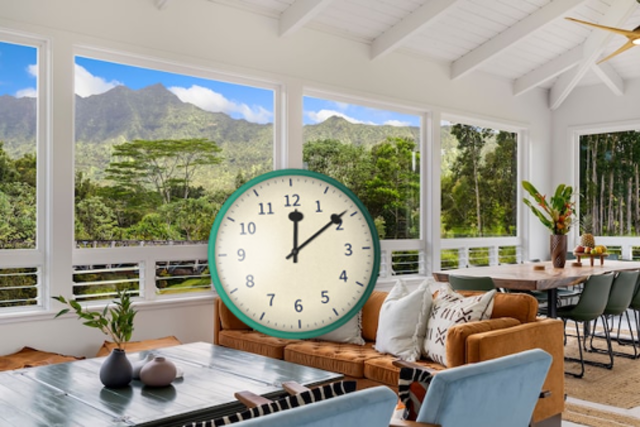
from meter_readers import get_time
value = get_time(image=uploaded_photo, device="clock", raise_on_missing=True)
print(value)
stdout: 12:09
